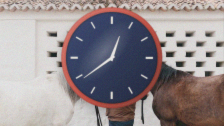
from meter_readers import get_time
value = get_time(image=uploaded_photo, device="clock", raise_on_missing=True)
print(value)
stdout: 12:39
